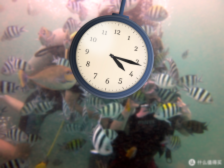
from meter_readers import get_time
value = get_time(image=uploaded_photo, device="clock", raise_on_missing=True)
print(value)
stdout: 4:16
